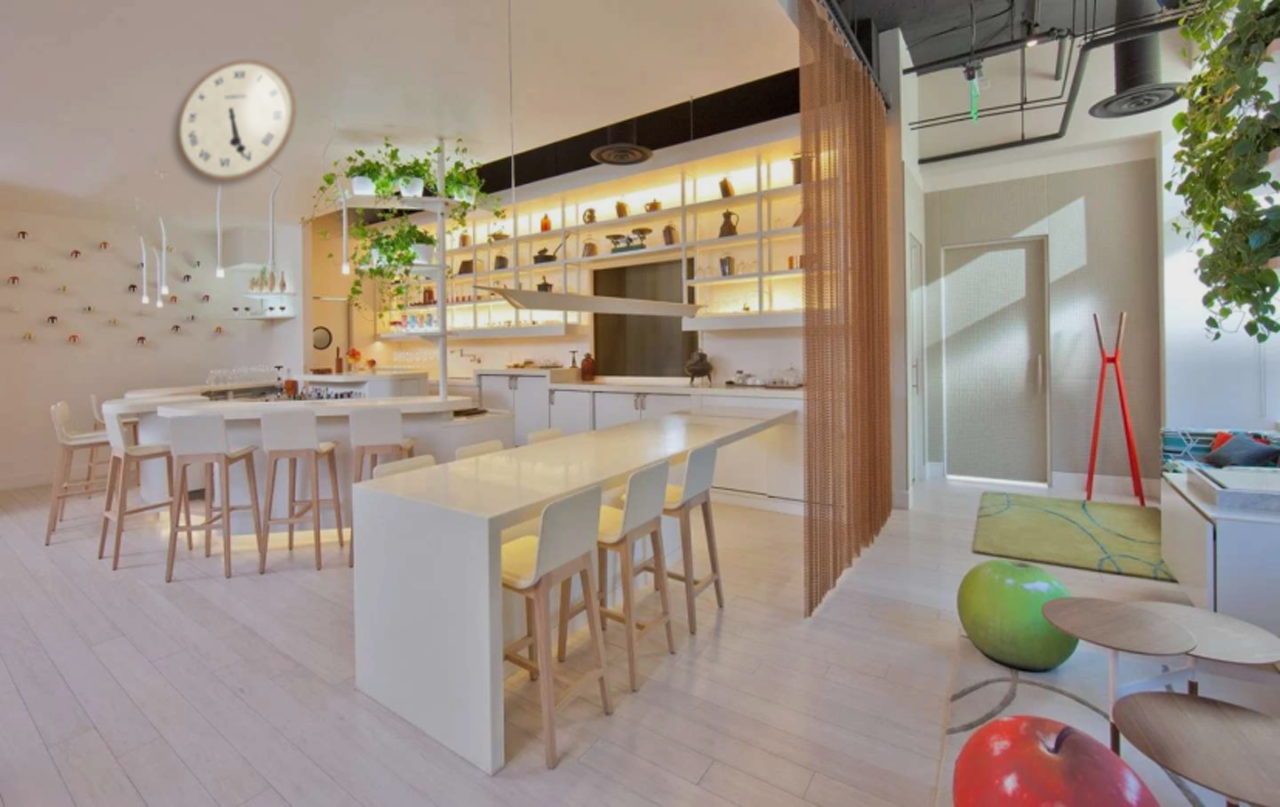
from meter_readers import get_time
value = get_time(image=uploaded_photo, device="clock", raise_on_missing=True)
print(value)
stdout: 5:26
